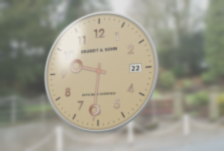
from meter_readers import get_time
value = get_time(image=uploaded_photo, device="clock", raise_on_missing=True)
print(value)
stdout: 9:31
